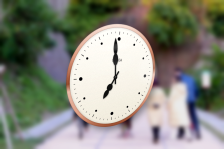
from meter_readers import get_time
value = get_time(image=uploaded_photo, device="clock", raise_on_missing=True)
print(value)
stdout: 6:59
